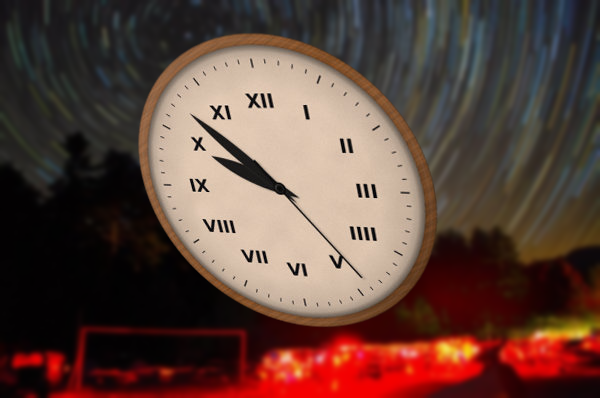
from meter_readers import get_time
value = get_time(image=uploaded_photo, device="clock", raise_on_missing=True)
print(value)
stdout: 9:52:24
